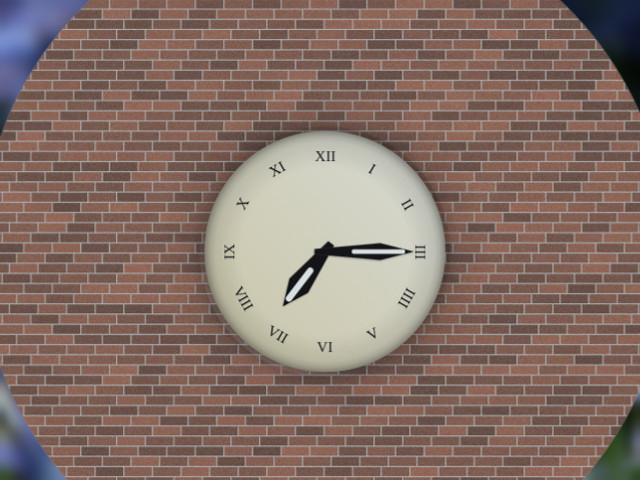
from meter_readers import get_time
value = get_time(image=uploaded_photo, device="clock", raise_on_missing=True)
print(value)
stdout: 7:15
